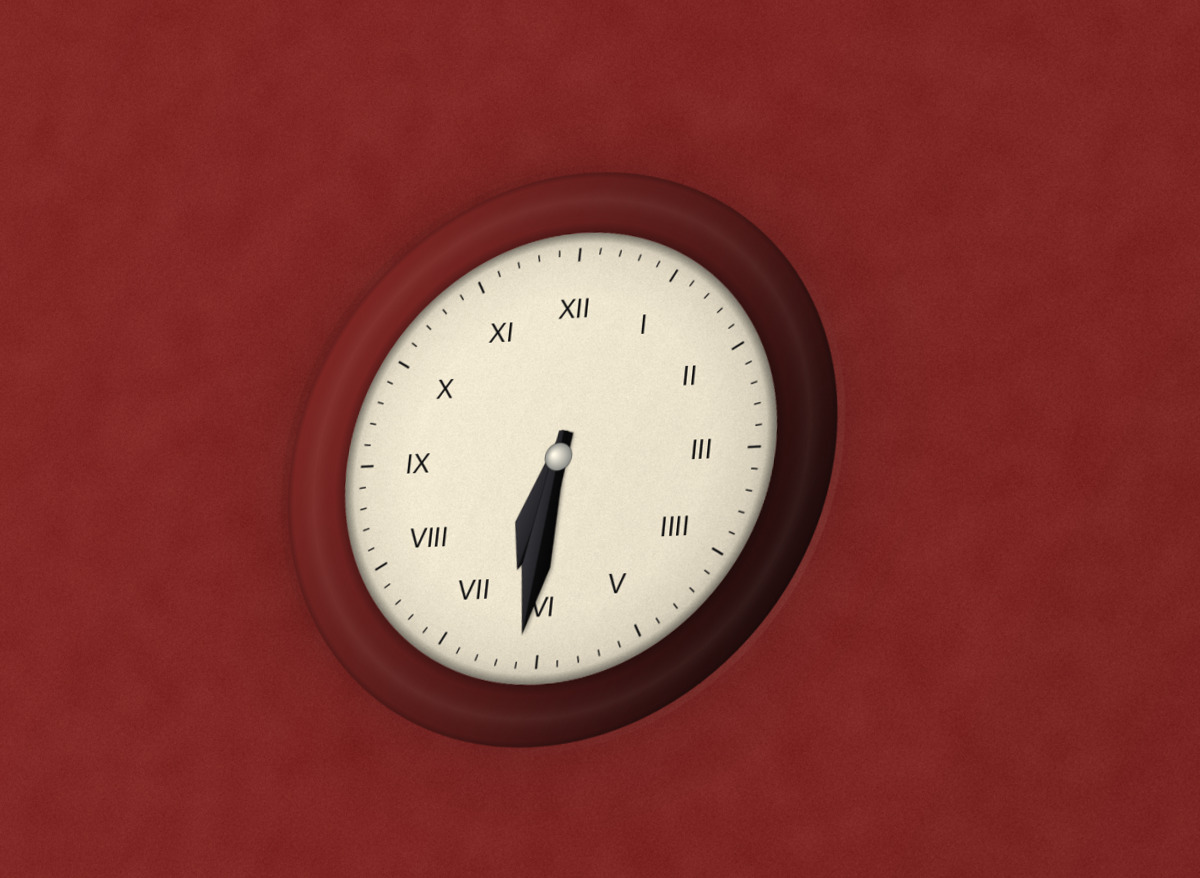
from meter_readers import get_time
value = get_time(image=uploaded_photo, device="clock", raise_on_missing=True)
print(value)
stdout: 6:31
